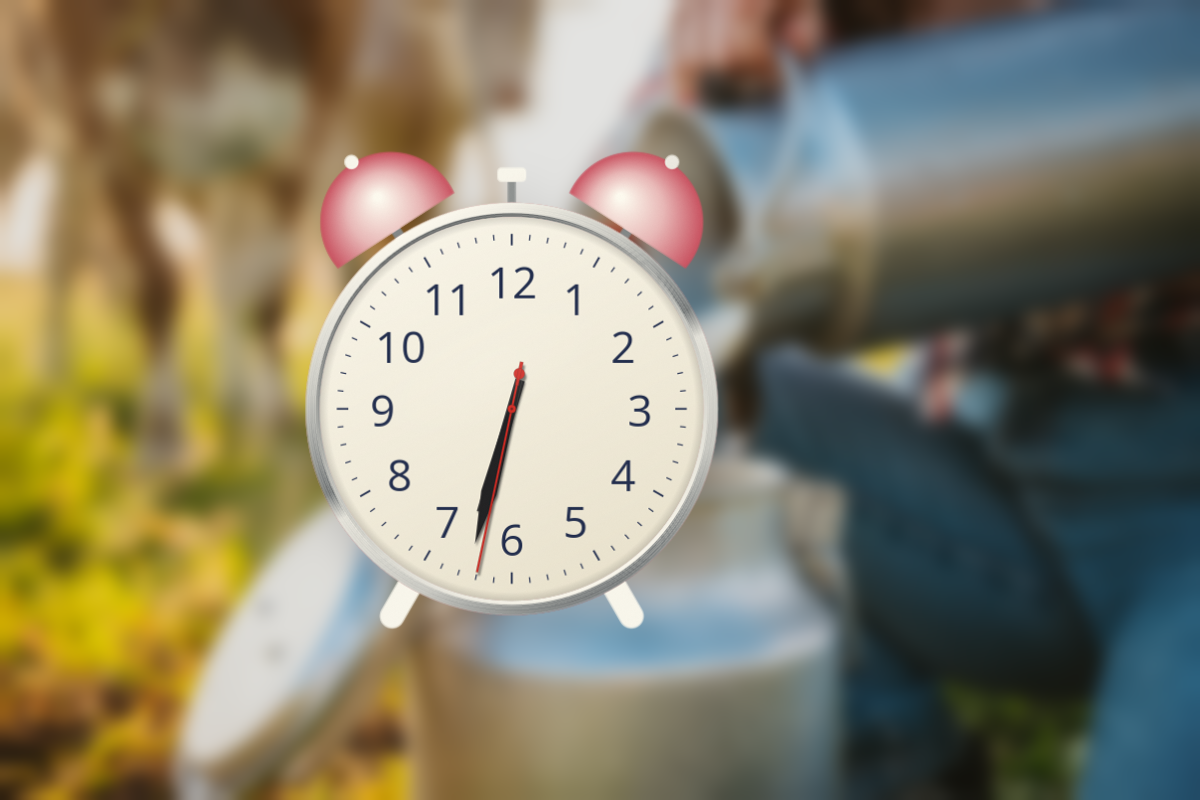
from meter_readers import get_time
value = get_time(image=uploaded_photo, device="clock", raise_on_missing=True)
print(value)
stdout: 6:32:32
